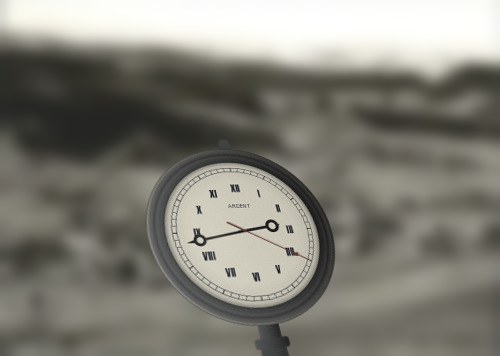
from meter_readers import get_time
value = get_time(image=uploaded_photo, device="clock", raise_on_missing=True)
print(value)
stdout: 2:43:20
